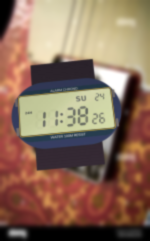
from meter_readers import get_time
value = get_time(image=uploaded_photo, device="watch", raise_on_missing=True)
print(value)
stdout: 11:38:26
